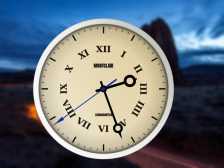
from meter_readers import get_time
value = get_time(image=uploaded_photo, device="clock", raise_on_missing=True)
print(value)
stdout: 2:26:39
